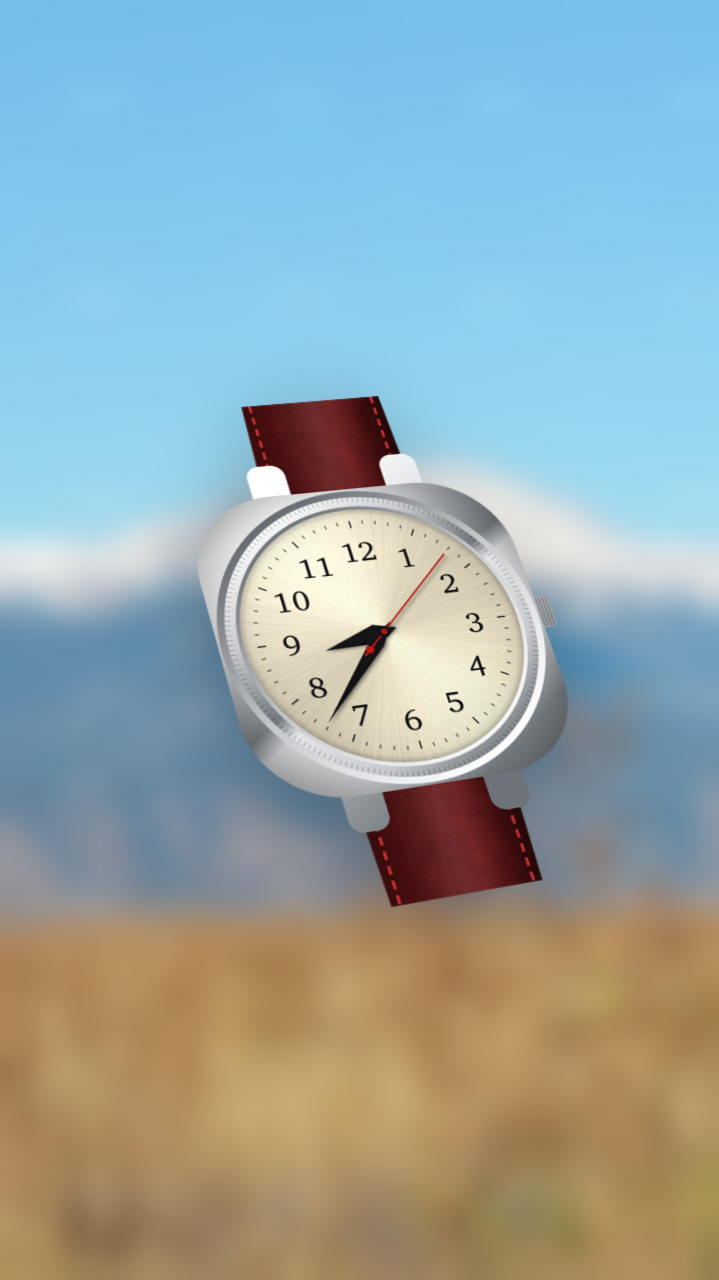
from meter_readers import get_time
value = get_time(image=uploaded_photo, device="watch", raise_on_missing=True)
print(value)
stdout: 8:37:08
